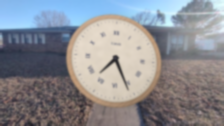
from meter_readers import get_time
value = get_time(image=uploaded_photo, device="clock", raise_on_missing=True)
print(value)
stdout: 7:26
